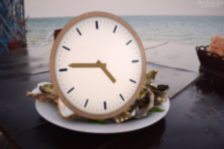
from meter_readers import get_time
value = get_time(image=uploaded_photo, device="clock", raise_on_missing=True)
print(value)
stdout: 4:46
